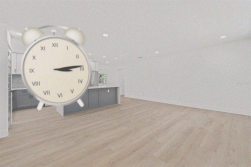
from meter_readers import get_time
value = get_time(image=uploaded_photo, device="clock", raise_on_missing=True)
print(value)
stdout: 3:14
